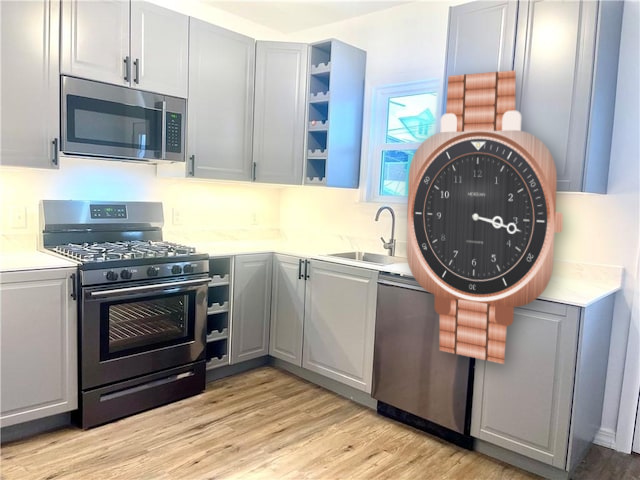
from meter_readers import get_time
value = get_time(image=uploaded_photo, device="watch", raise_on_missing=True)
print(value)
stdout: 3:17
